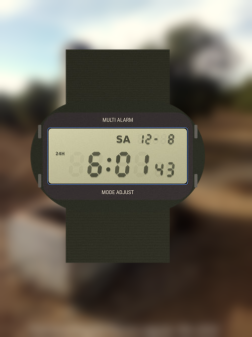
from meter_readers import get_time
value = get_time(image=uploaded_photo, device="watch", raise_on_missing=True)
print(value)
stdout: 6:01:43
